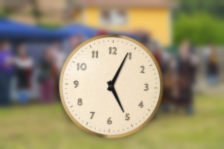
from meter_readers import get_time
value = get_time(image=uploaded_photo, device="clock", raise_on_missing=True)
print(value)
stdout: 5:04
